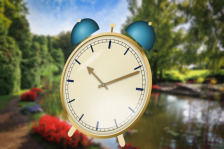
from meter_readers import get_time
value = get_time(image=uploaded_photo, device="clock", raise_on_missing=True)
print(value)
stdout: 10:11
